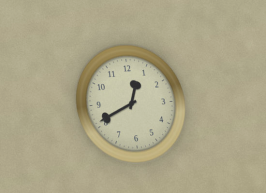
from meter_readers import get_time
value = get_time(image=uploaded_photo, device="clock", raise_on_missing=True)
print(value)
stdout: 12:41
